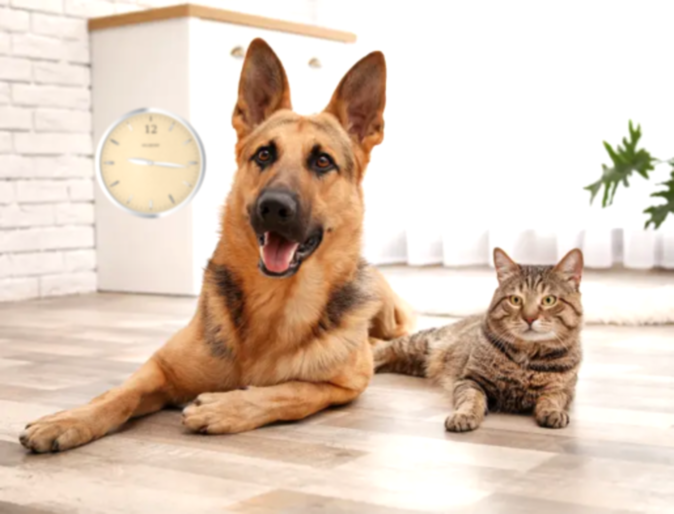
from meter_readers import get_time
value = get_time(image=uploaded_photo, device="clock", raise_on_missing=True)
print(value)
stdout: 9:16
